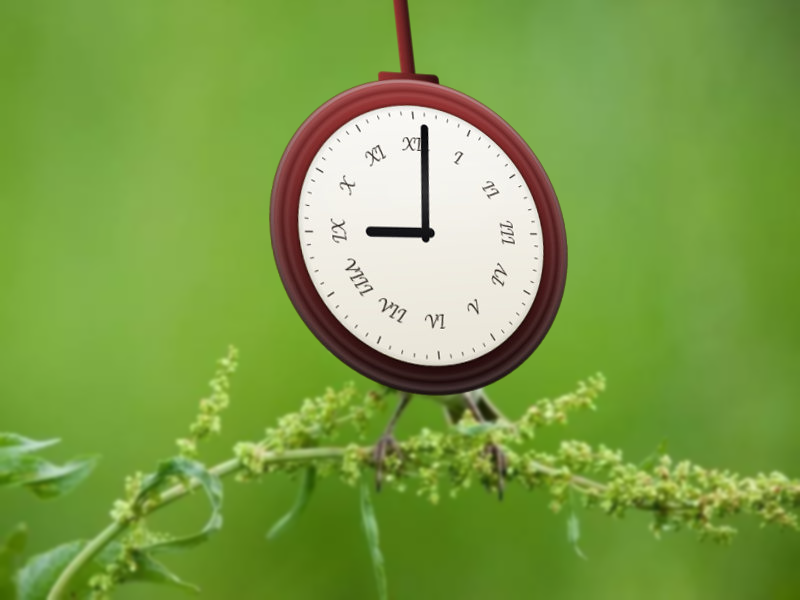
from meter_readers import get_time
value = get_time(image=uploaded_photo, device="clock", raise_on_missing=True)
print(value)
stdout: 9:01
